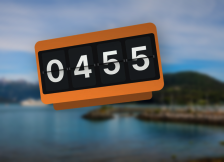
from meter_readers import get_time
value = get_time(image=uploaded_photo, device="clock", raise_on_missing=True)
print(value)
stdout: 4:55
